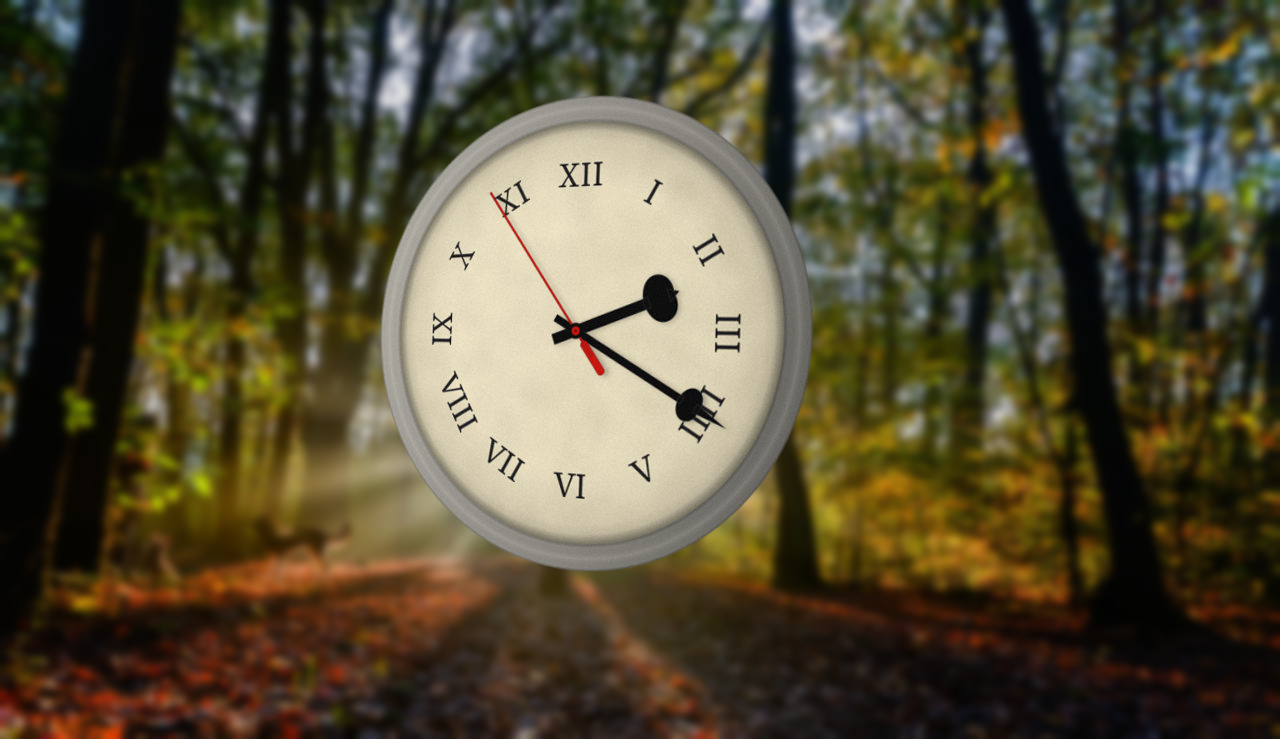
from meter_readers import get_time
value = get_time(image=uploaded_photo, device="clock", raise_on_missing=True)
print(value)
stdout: 2:19:54
